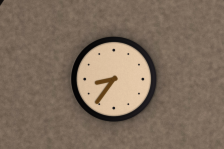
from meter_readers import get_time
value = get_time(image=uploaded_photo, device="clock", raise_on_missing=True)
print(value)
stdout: 8:36
